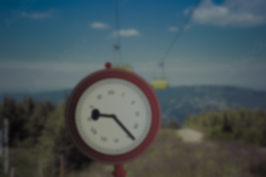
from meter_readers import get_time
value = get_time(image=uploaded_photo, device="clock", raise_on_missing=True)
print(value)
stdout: 9:24
